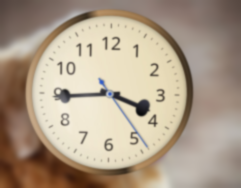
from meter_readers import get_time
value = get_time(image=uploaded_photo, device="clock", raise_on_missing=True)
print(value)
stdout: 3:44:24
